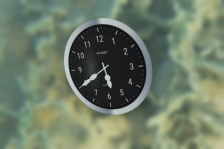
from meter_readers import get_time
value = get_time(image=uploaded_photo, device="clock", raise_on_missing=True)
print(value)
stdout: 5:40
